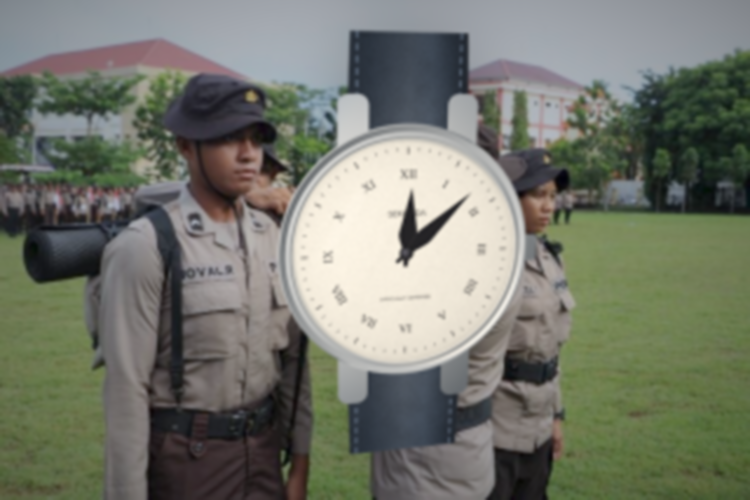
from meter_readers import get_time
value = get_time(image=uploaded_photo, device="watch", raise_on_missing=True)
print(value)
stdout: 12:08
